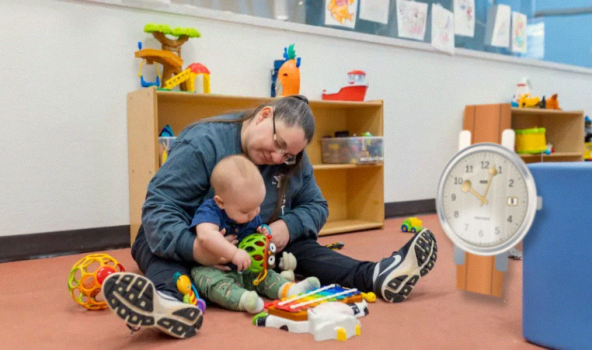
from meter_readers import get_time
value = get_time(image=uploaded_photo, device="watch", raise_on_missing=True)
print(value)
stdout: 10:03
